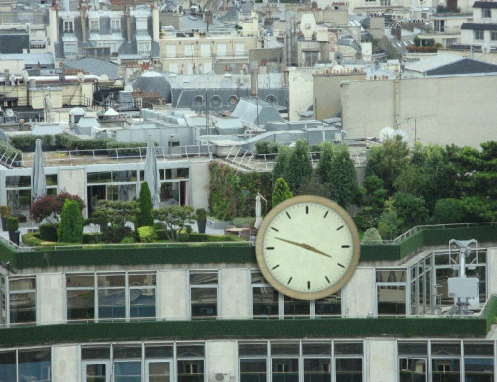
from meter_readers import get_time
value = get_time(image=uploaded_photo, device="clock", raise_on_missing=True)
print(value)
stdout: 3:48
